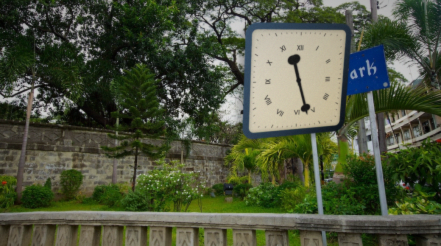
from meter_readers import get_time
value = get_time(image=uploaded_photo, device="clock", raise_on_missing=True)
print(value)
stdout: 11:27
